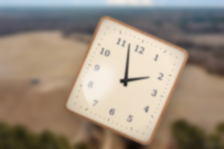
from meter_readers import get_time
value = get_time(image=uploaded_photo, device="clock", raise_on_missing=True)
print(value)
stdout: 1:57
